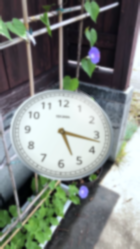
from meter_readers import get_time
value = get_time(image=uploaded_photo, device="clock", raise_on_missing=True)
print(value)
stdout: 5:17
